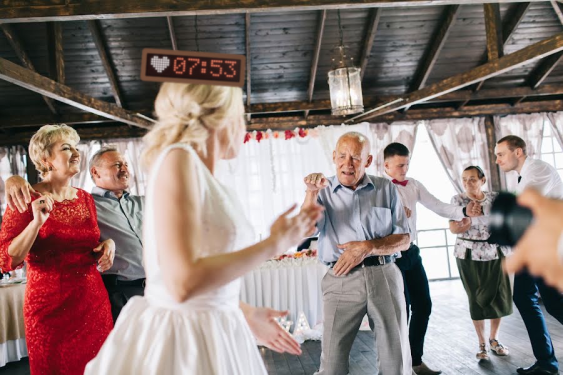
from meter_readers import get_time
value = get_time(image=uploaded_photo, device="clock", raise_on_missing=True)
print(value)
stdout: 7:53
